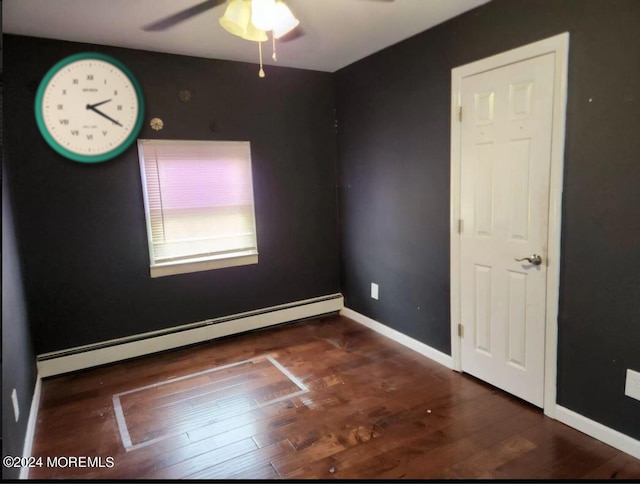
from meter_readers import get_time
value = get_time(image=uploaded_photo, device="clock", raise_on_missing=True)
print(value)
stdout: 2:20
